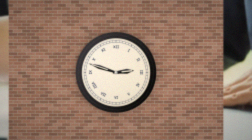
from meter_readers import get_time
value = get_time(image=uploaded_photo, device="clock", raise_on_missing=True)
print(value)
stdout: 2:48
